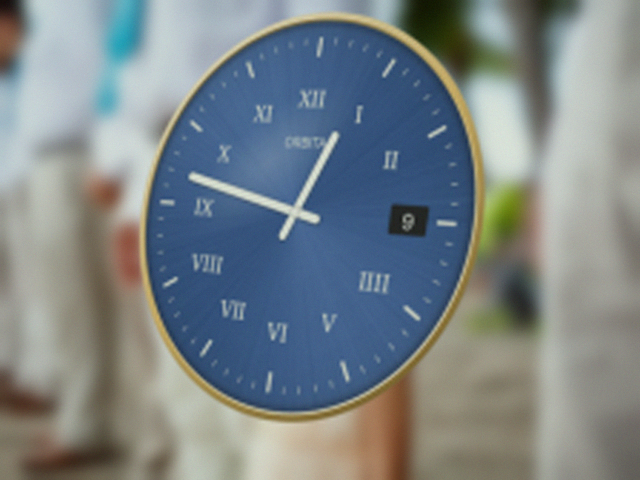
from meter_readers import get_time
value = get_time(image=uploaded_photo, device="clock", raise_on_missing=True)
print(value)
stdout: 12:47
